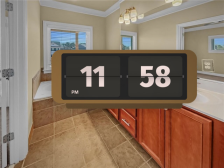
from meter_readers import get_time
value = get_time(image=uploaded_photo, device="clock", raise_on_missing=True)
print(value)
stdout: 11:58
